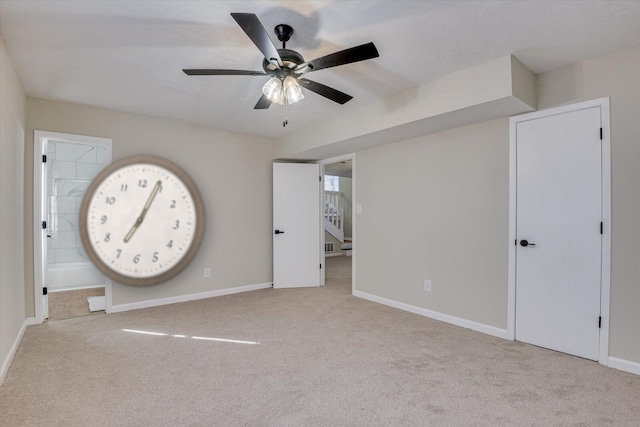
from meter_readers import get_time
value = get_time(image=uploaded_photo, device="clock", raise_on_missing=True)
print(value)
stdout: 7:04
